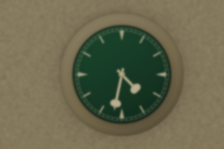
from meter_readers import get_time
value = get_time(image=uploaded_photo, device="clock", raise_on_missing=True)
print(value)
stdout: 4:32
